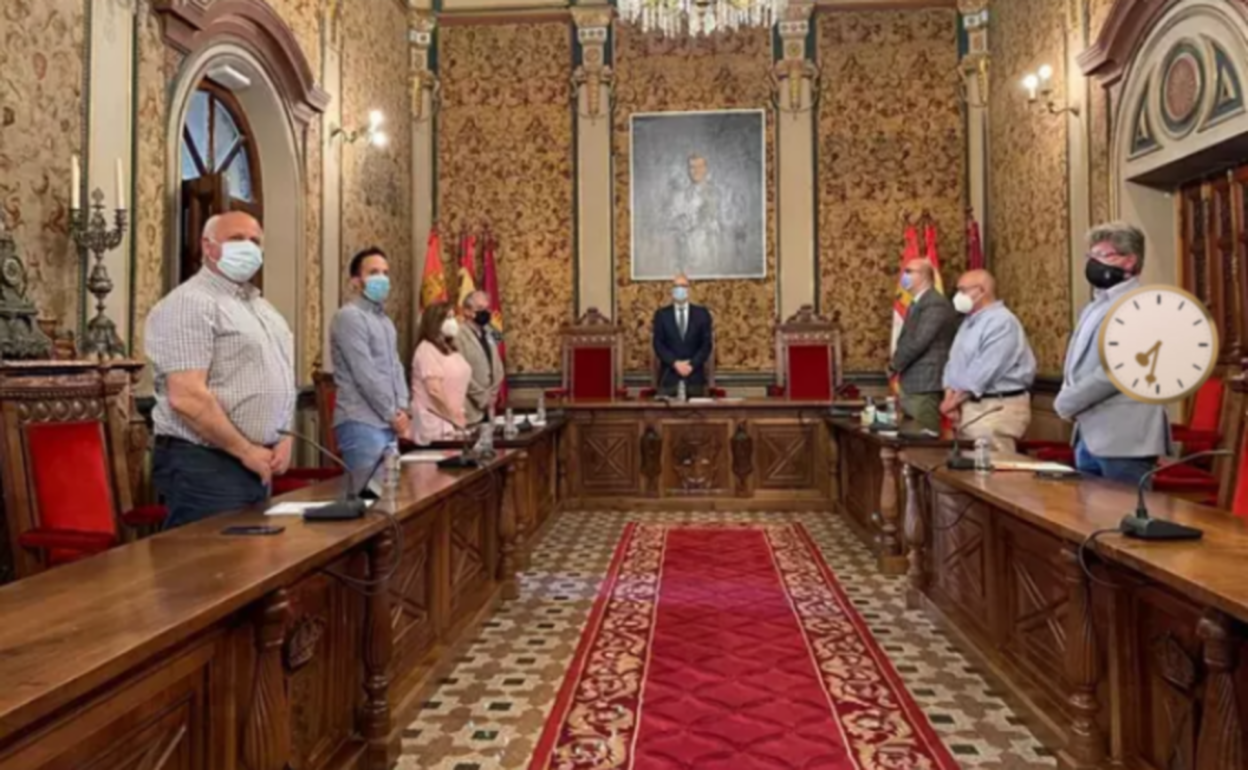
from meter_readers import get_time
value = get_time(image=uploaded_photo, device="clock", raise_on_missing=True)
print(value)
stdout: 7:32
